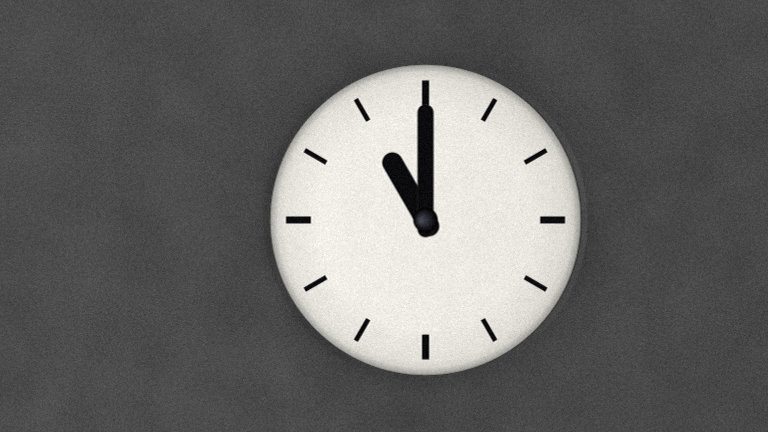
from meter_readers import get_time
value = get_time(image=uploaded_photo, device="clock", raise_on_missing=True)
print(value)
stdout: 11:00
